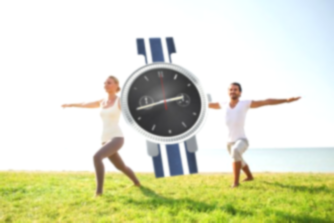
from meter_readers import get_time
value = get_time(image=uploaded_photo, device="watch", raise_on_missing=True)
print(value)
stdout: 2:43
